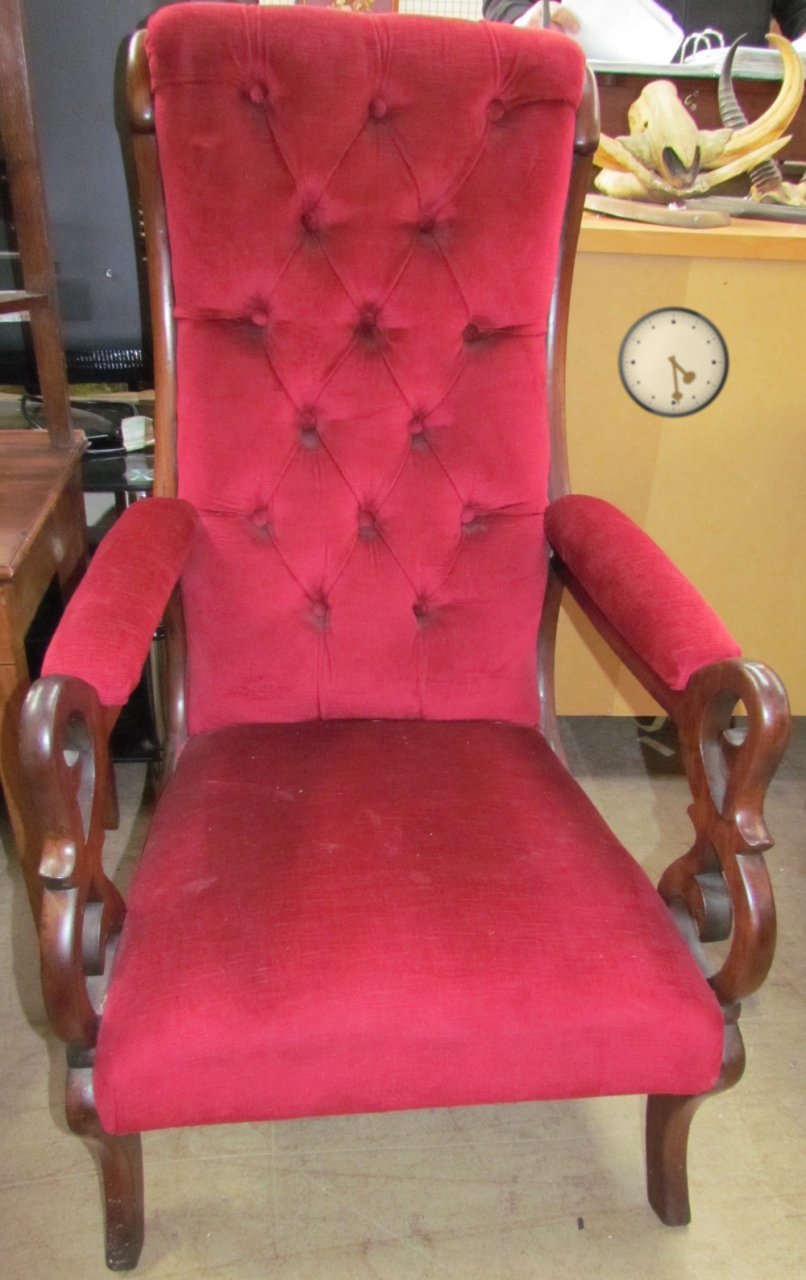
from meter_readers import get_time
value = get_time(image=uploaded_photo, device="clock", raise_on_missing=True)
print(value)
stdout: 4:29
